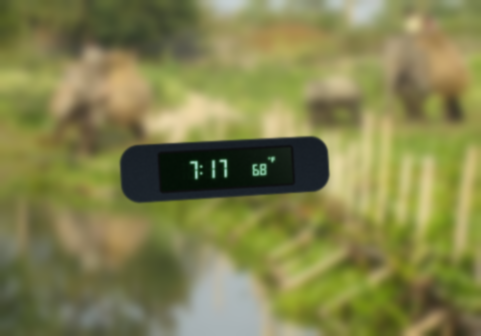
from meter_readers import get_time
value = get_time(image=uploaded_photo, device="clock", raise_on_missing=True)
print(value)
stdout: 7:17
